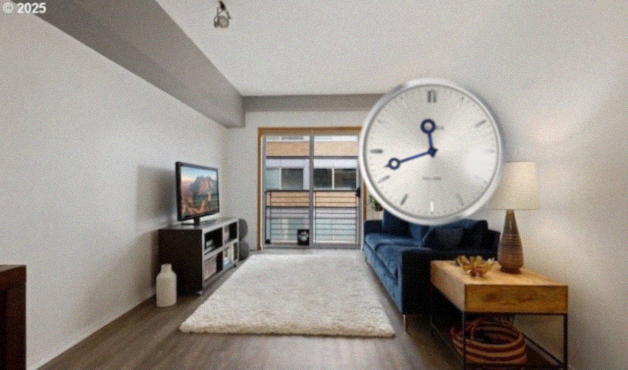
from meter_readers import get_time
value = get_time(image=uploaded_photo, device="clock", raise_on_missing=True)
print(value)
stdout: 11:42
